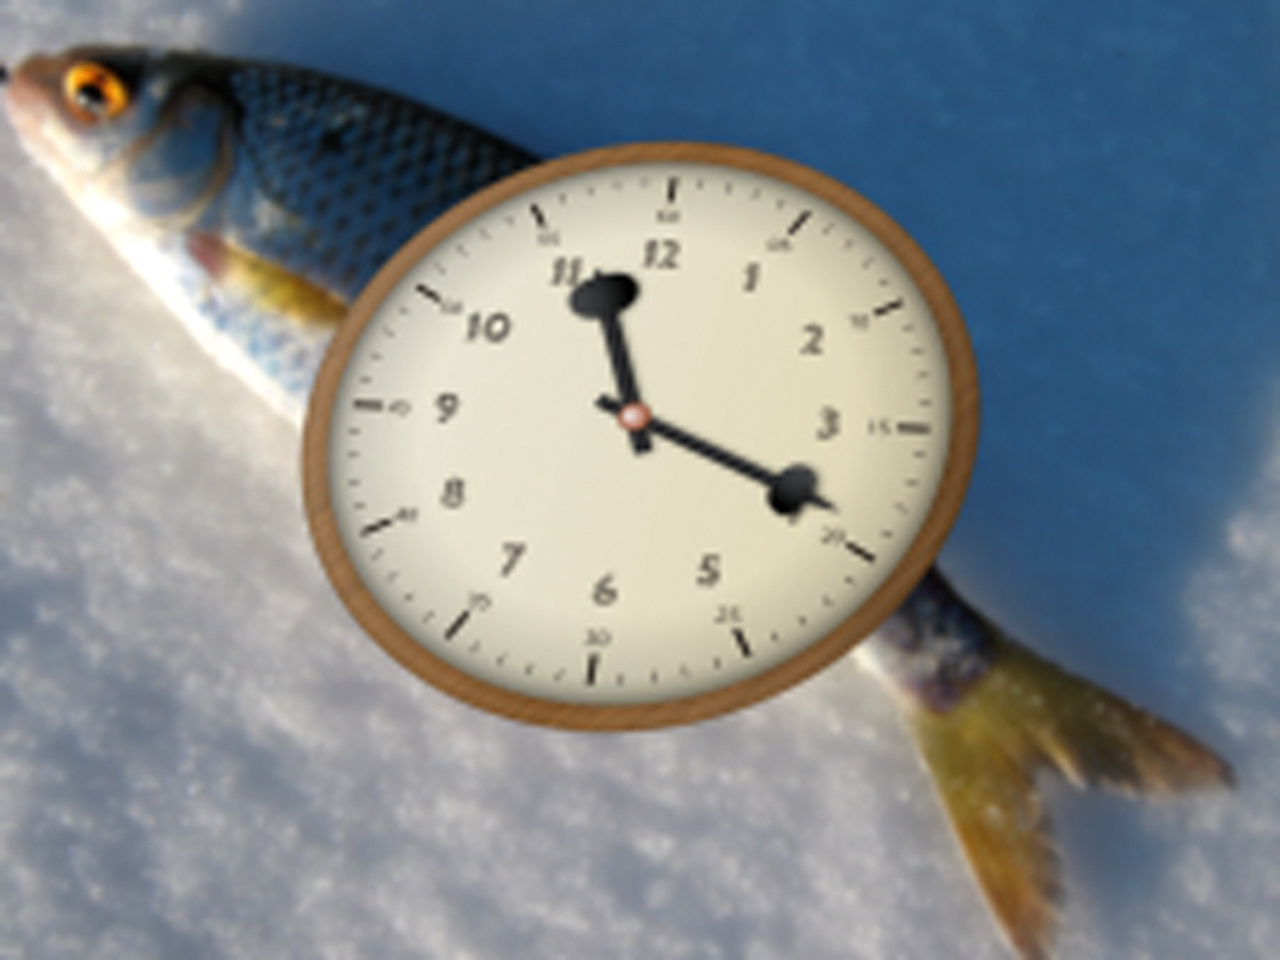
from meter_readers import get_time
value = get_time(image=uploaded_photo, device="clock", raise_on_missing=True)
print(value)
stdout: 11:19
